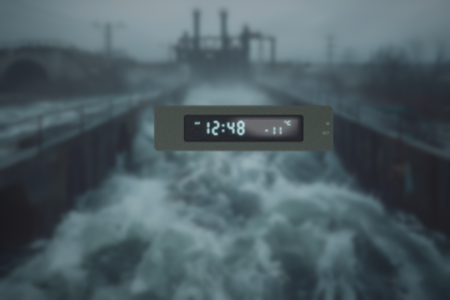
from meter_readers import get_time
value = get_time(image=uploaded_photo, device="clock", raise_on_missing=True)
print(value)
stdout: 12:48
